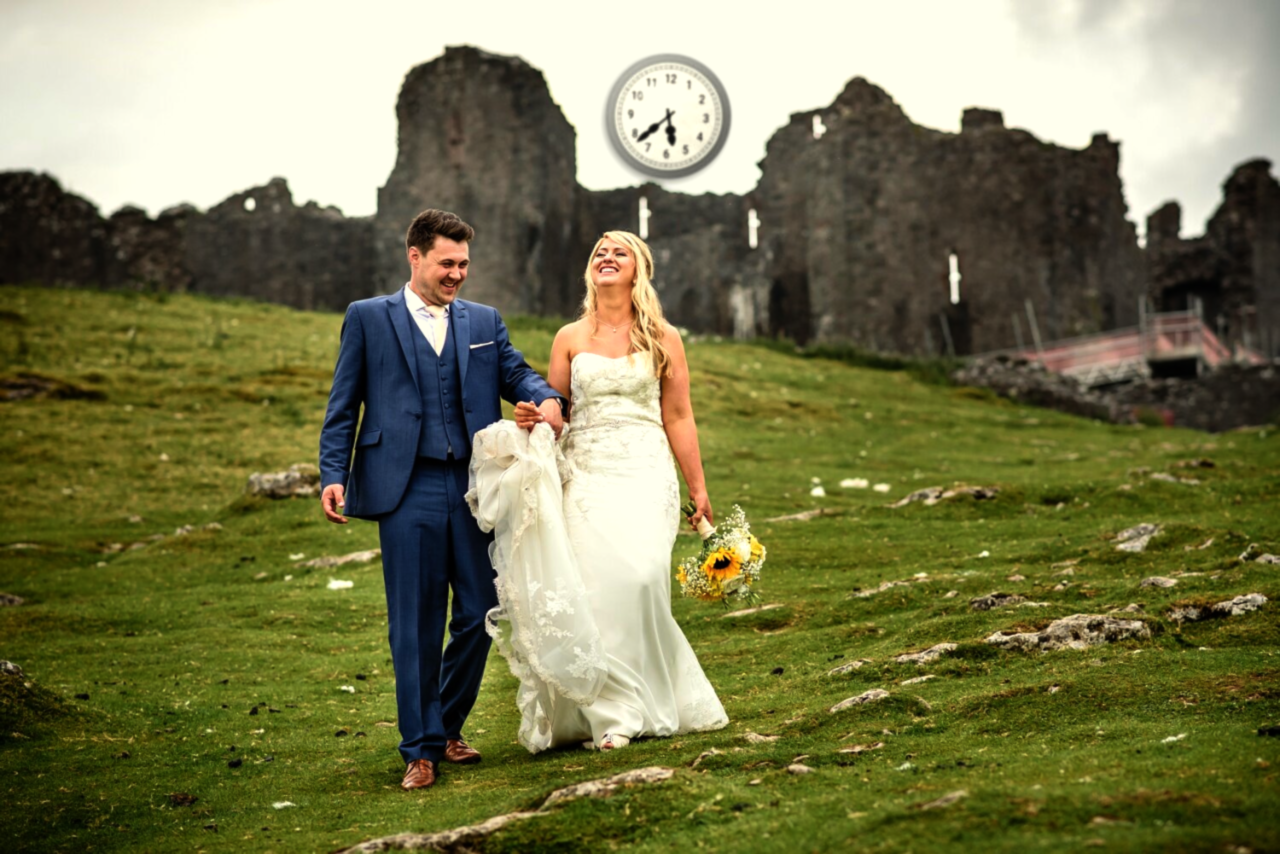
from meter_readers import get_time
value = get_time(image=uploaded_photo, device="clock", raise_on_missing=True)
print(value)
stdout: 5:38
